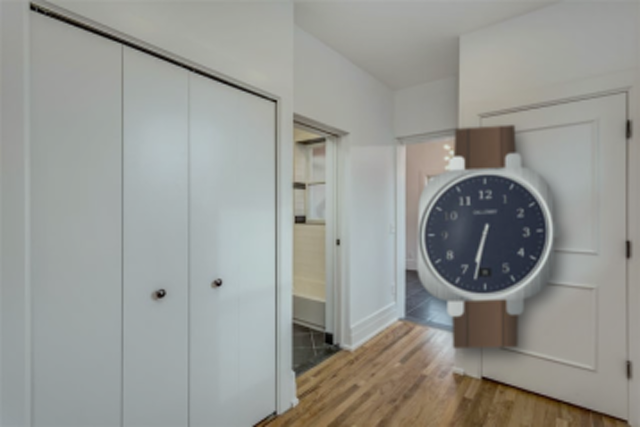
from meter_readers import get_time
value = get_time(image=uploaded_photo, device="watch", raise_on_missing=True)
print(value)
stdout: 6:32
